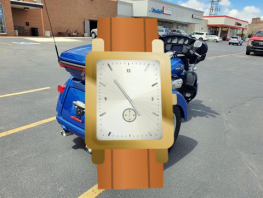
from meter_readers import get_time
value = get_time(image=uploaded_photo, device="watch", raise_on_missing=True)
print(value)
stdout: 4:54
